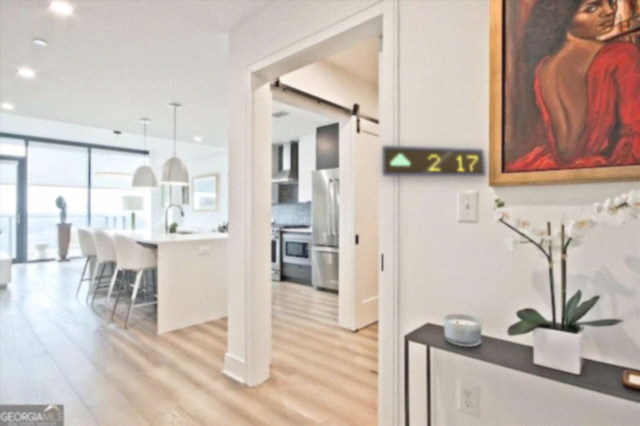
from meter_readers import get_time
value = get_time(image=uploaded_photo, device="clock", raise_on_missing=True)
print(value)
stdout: 2:17
